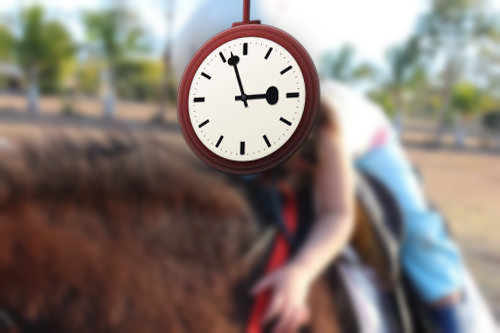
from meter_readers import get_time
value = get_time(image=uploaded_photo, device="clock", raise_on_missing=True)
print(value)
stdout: 2:57
